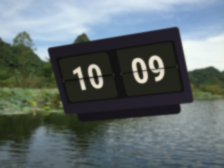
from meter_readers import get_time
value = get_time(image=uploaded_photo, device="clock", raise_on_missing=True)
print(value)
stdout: 10:09
